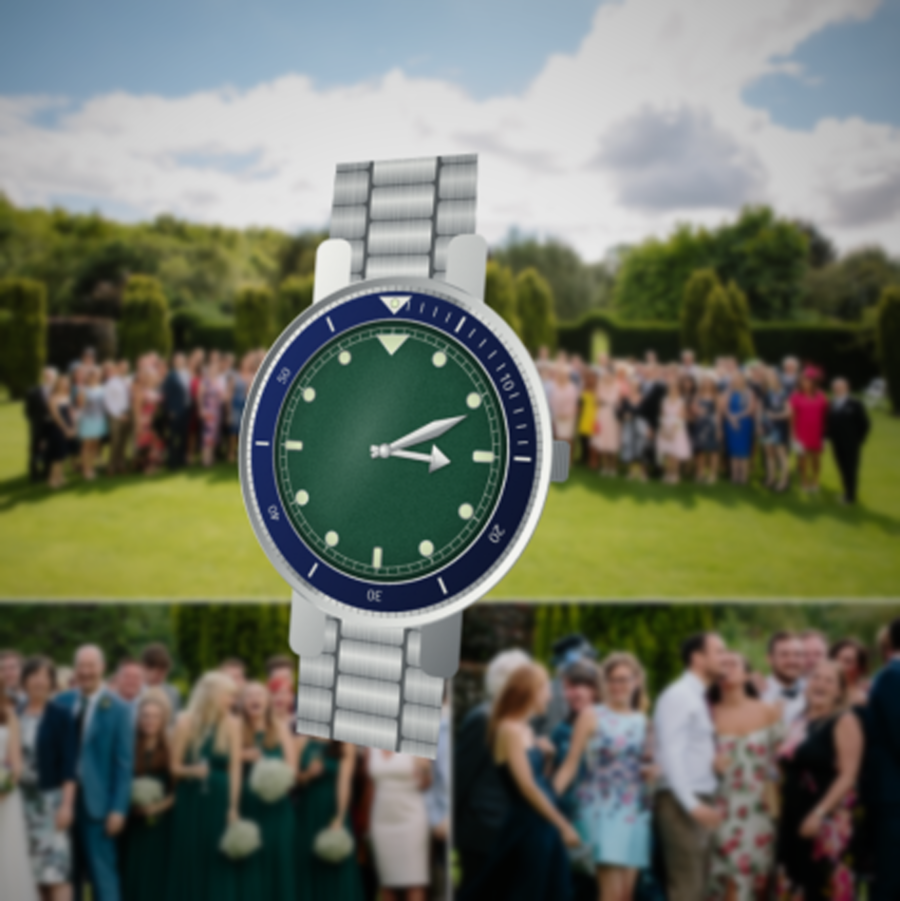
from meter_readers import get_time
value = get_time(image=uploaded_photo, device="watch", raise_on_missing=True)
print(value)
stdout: 3:11
